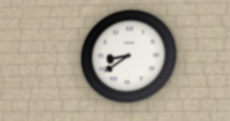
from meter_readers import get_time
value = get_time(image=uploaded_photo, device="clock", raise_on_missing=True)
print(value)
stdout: 8:39
